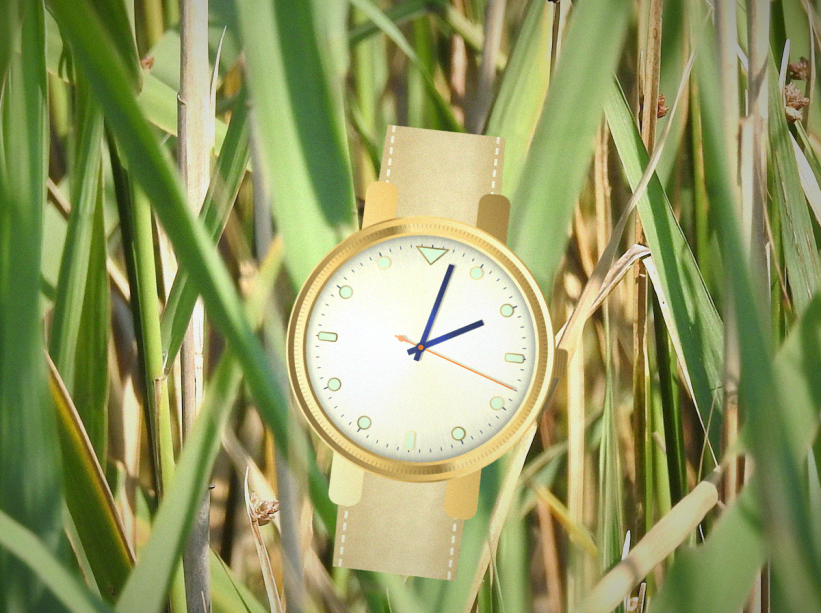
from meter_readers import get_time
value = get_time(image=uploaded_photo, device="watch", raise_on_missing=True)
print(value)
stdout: 2:02:18
